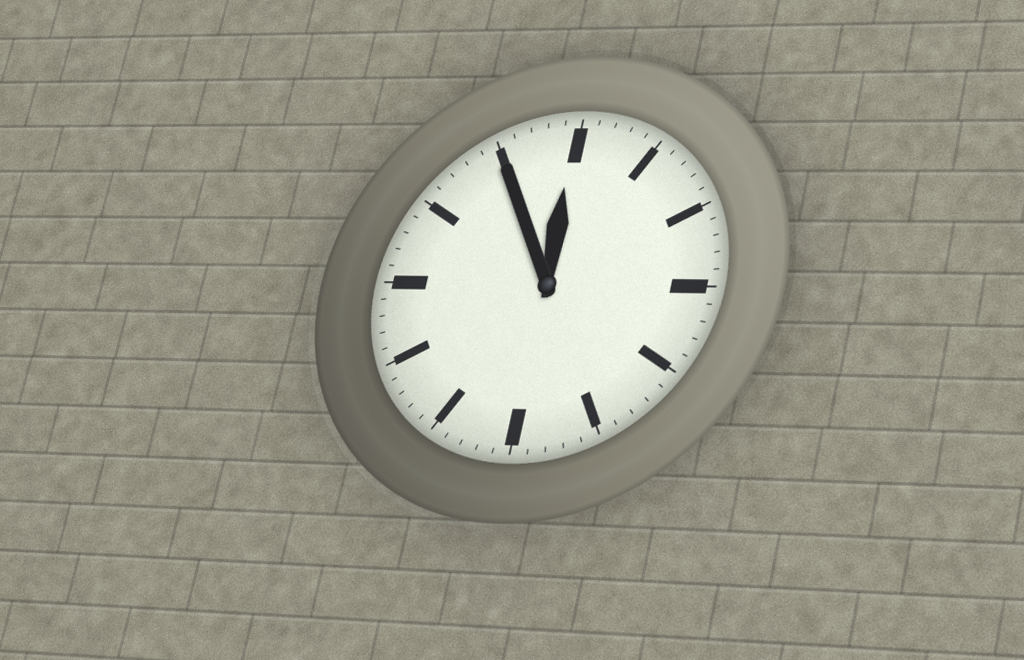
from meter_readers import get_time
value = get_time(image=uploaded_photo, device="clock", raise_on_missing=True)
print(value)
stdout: 11:55
